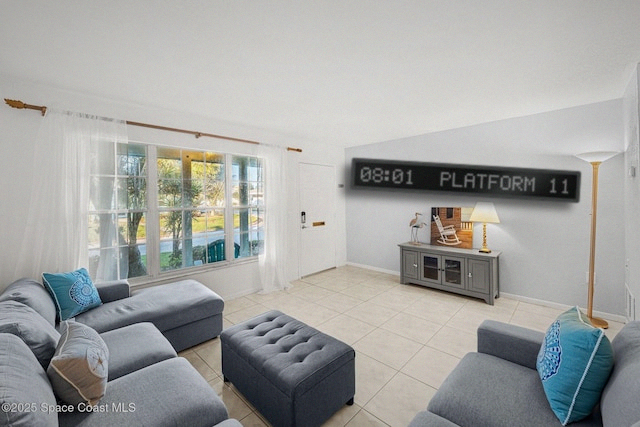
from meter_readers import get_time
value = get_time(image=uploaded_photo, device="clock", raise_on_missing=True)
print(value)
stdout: 8:01
